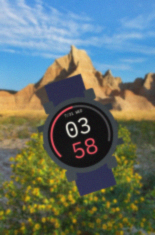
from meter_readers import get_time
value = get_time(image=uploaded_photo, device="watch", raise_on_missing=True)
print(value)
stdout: 3:58
